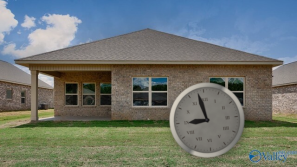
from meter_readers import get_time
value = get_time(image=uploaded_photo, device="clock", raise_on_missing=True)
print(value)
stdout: 8:58
